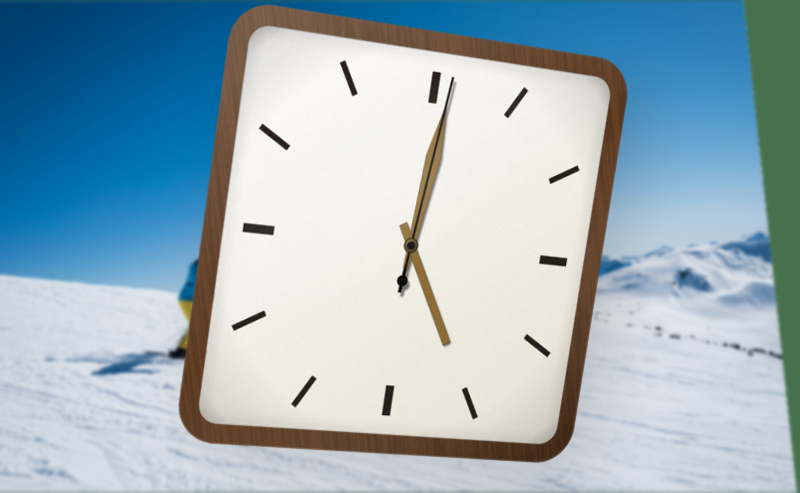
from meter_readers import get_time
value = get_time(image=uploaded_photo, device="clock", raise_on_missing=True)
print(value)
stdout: 5:01:01
